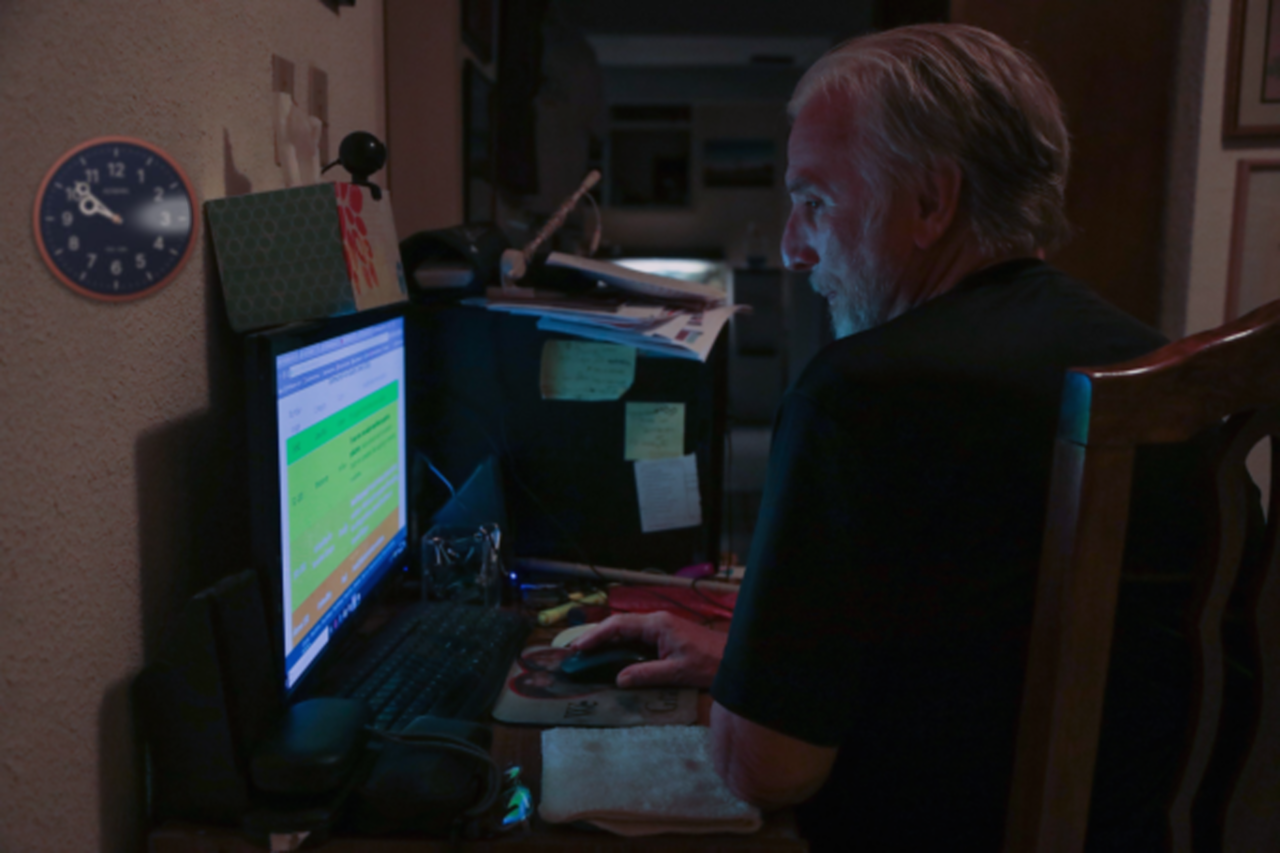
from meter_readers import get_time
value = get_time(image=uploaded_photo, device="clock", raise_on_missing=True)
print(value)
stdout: 9:52
